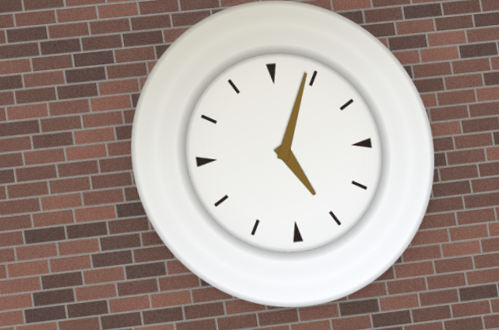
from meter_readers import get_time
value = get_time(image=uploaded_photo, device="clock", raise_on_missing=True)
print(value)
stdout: 5:04
